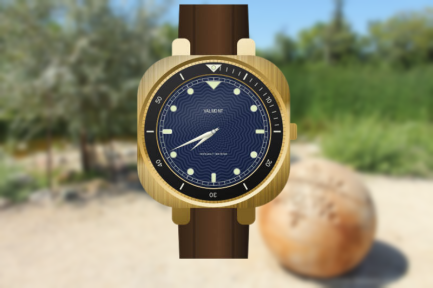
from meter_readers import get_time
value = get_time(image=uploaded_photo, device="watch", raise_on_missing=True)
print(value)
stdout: 7:41
